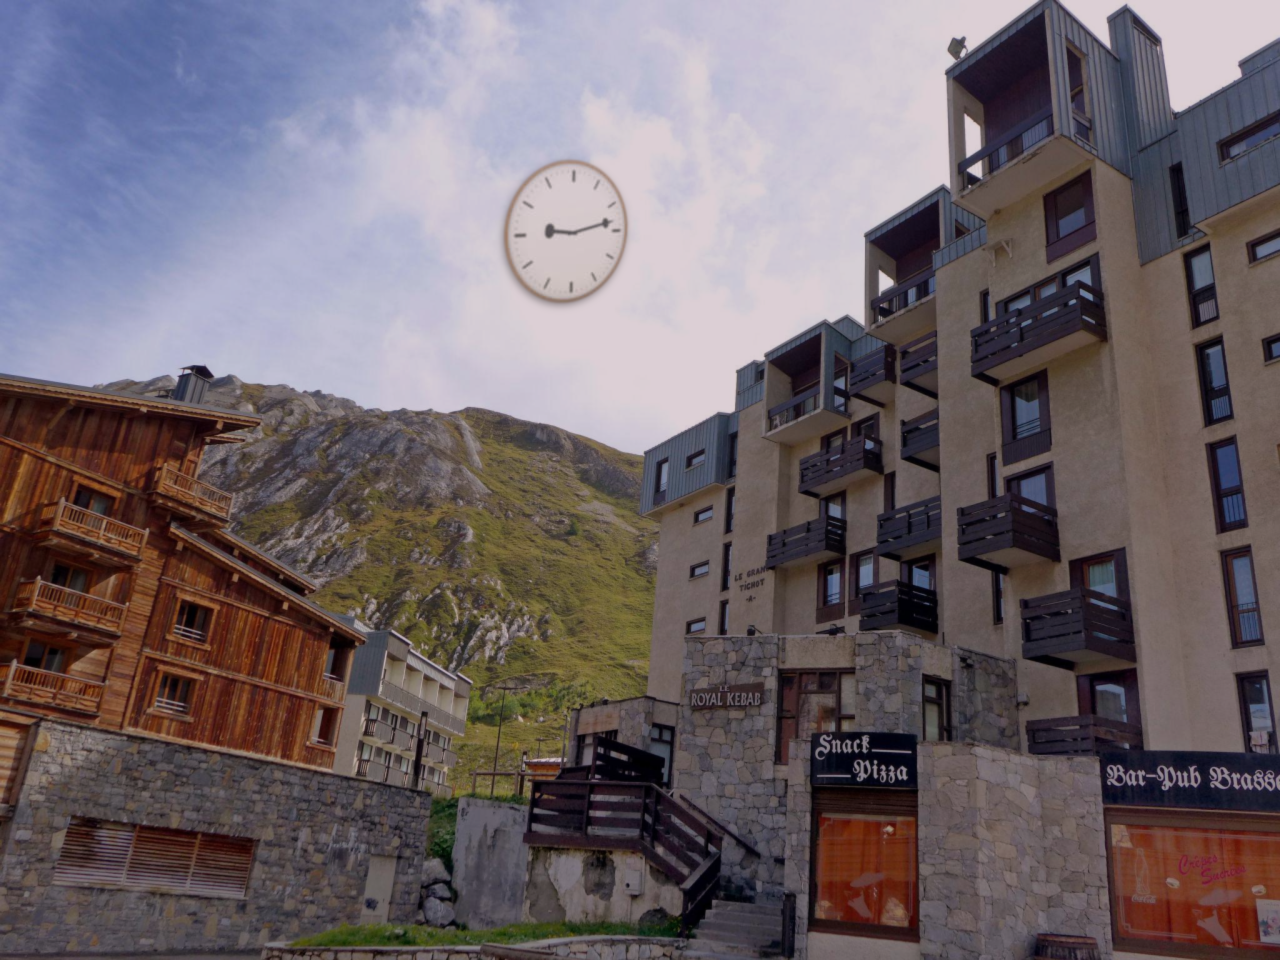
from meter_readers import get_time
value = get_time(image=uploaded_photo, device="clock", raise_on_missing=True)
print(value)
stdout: 9:13
